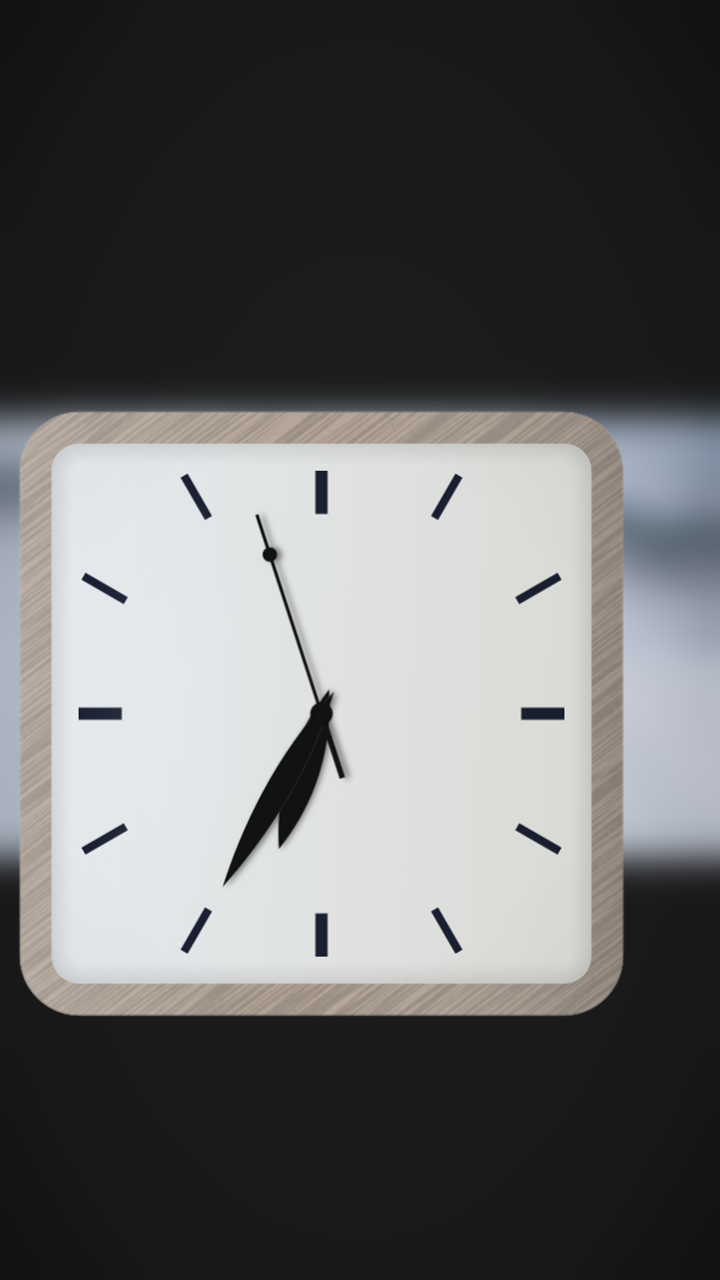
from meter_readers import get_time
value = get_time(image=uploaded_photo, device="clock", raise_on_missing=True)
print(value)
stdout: 6:34:57
